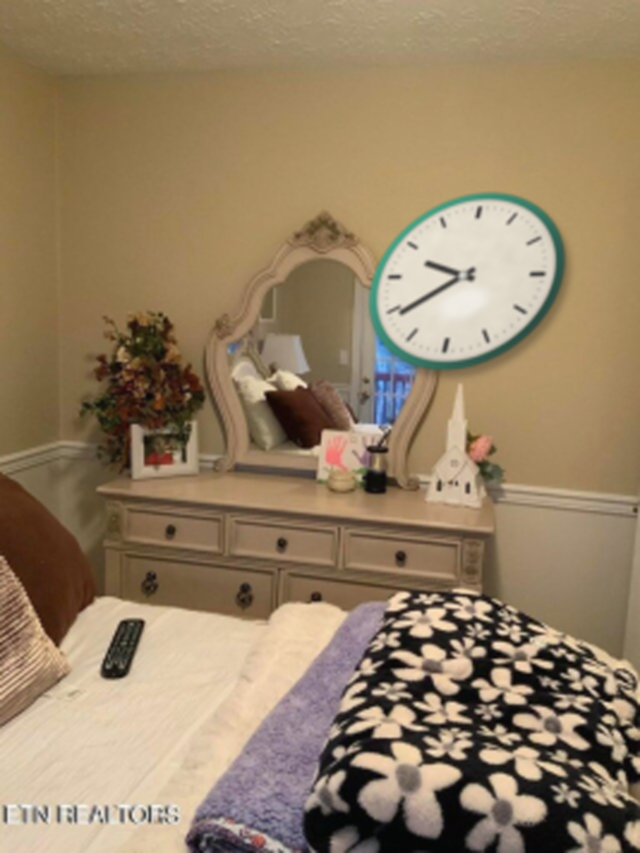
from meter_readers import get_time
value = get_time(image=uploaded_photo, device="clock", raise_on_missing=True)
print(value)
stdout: 9:39
